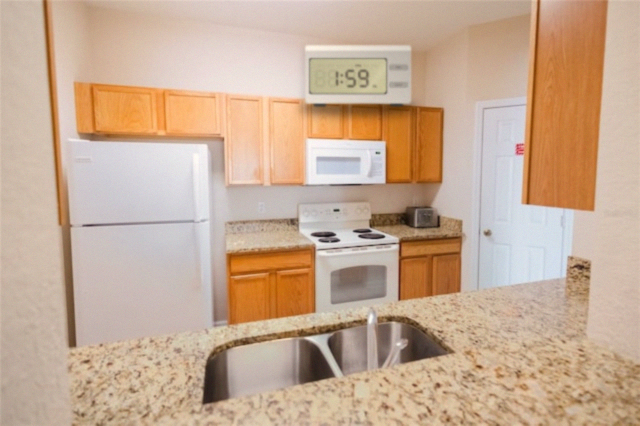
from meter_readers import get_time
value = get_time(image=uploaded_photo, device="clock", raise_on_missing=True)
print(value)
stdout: 1:59
